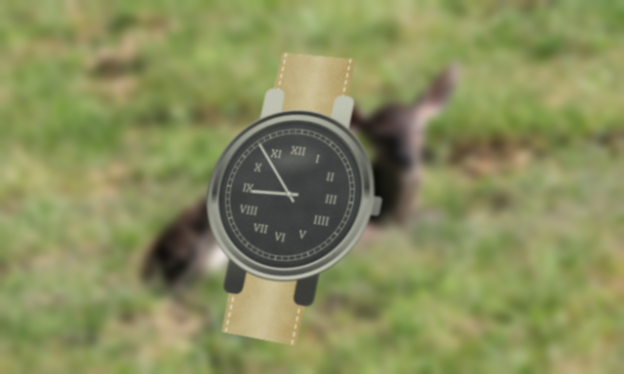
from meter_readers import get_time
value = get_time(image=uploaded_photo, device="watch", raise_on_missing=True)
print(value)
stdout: 8:53
